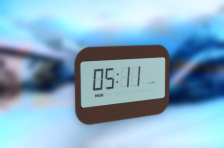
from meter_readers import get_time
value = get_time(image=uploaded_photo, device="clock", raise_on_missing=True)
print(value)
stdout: 5:11
